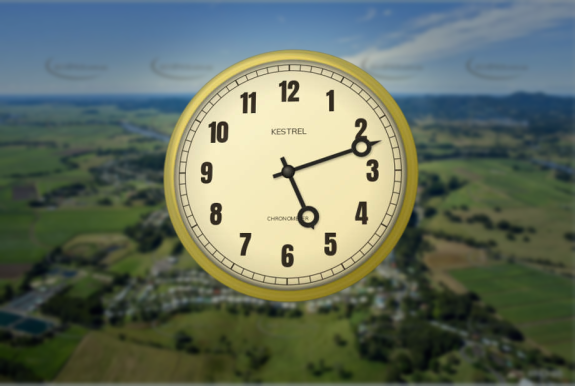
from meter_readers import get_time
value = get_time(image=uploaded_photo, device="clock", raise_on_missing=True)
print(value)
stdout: 5:12
